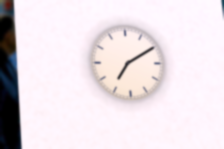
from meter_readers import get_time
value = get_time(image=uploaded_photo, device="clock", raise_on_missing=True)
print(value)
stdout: 7:10
